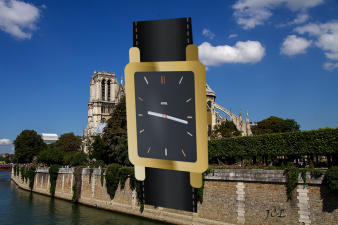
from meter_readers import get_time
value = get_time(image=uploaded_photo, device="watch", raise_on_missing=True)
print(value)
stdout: 9:17
